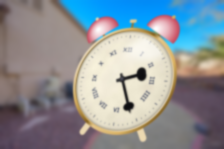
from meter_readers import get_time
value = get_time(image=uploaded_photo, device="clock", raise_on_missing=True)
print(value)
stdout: 2:26
